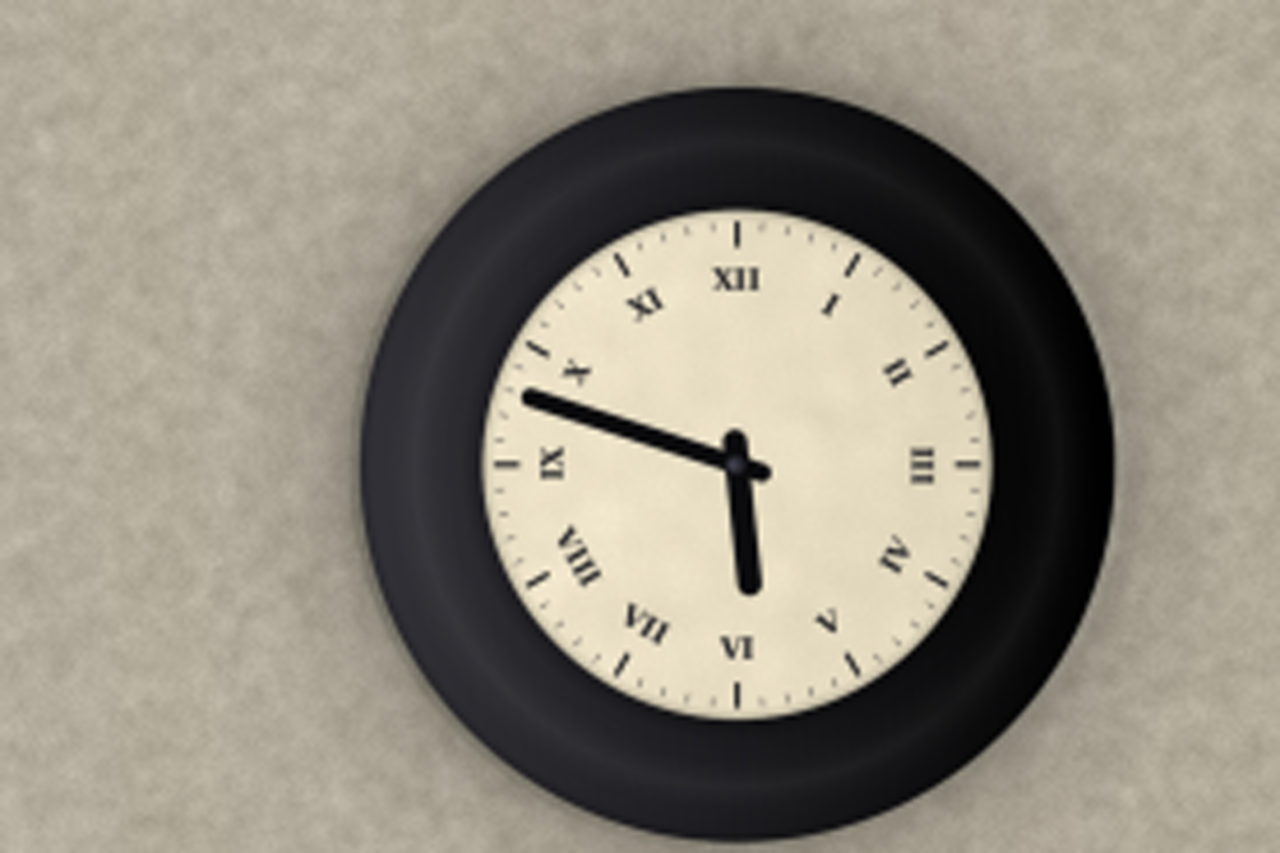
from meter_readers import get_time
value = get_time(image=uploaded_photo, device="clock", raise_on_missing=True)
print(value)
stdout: 5:48
